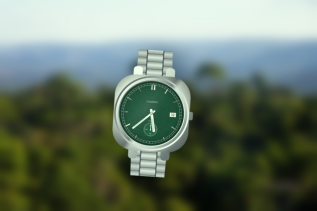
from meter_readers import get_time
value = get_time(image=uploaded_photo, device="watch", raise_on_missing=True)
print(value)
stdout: 5:38
